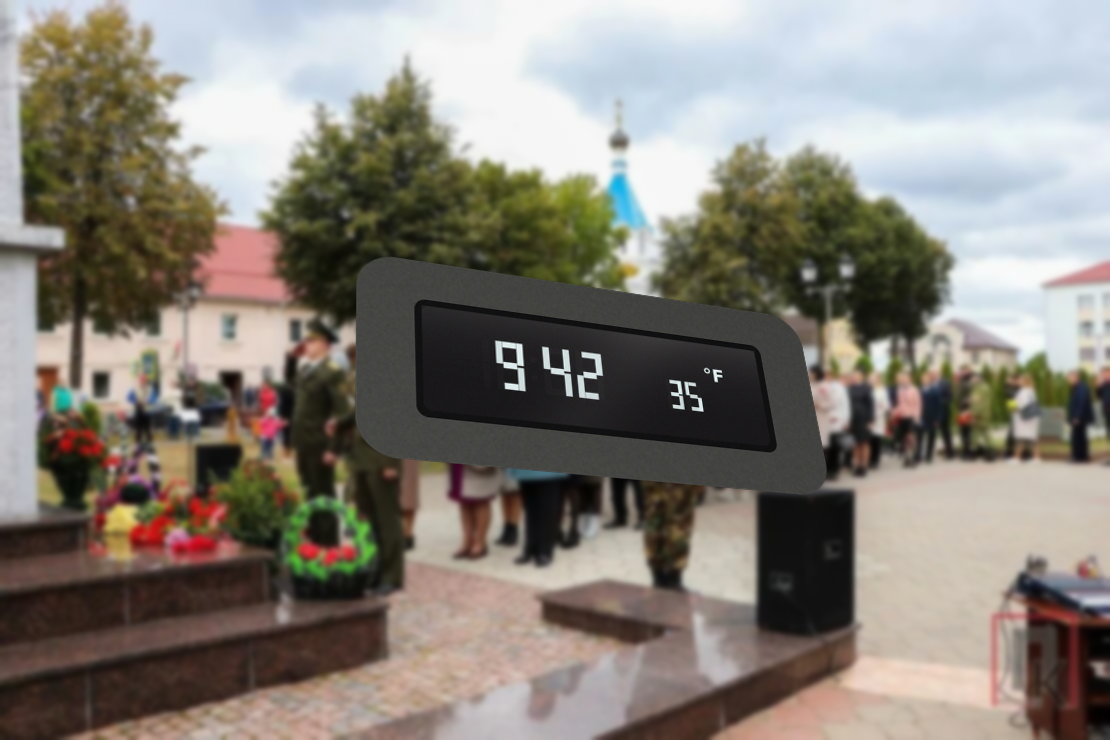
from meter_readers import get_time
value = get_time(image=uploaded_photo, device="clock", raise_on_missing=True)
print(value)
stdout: 9:42
